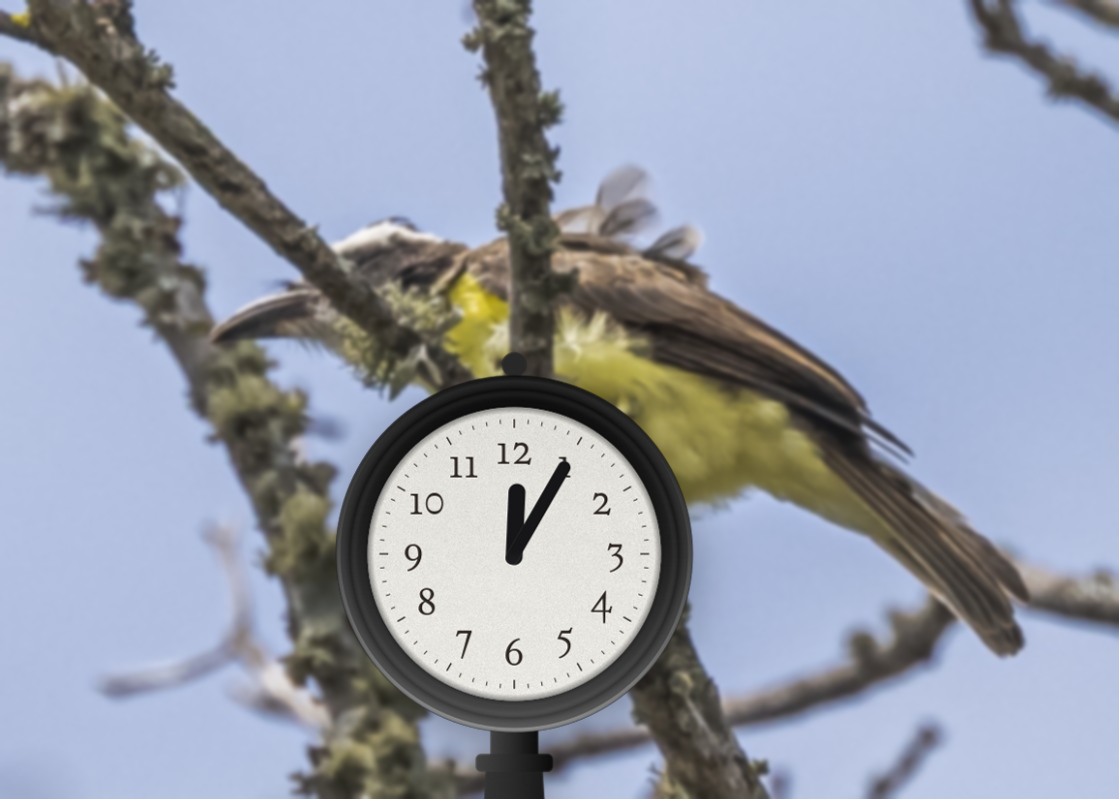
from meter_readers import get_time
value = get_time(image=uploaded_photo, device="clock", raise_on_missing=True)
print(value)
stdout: 12:05
